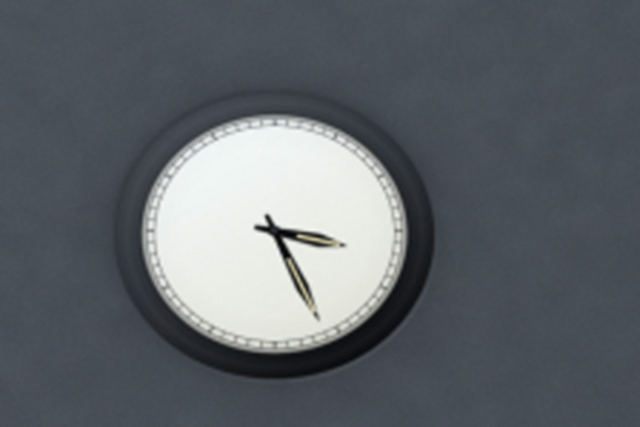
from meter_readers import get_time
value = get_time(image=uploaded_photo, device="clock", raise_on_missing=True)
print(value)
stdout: 3:26
